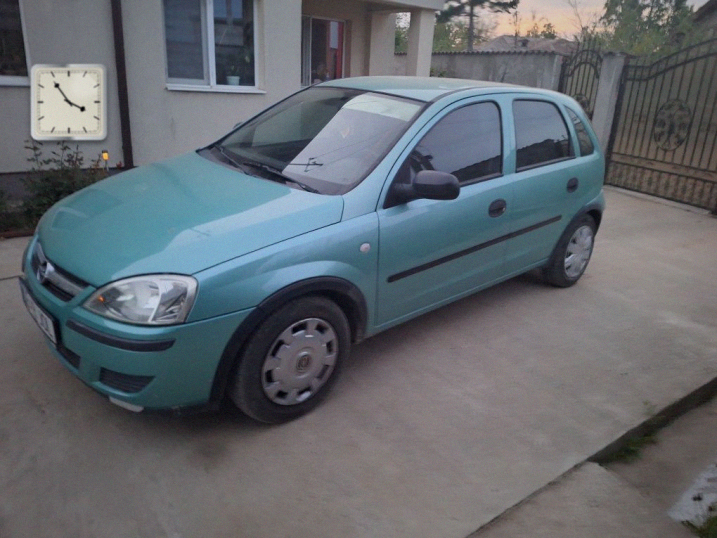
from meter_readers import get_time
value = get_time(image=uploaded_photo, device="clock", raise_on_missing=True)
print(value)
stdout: 3:54
